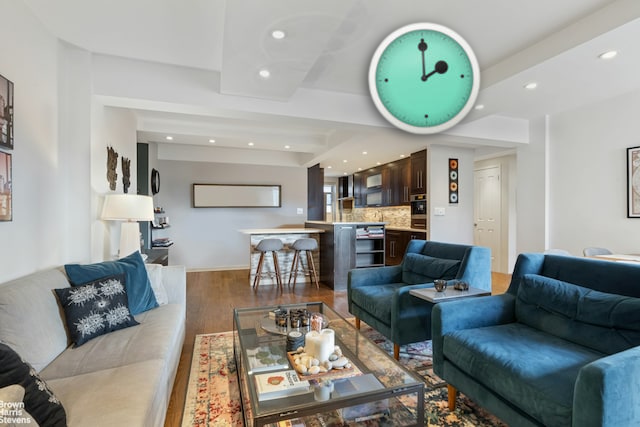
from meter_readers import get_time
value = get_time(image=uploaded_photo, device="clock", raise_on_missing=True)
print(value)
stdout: 2:00
